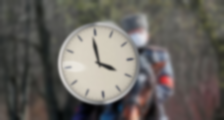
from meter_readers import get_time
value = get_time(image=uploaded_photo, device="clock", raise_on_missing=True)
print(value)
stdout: 3:59
